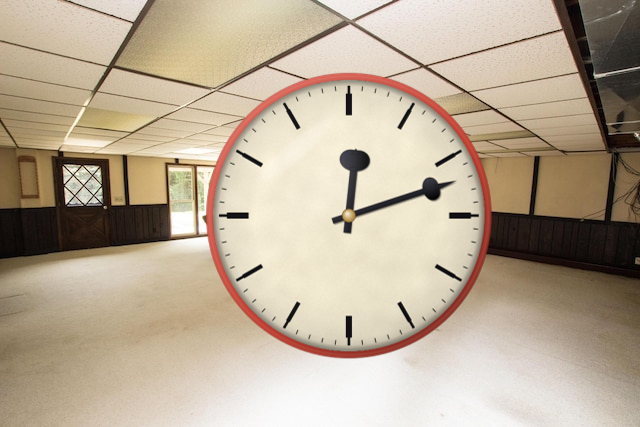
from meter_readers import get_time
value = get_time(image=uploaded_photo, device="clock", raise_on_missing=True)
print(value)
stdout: 12:12
